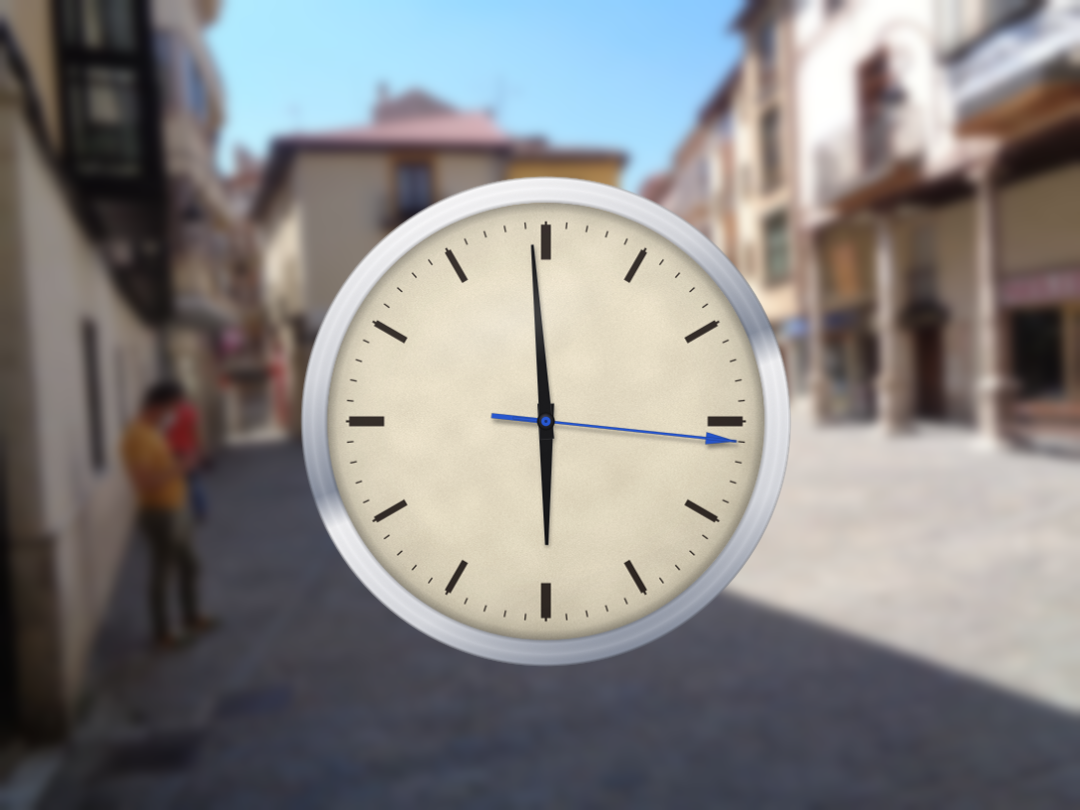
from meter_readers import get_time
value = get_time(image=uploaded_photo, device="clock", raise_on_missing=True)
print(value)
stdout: 5:59:16
